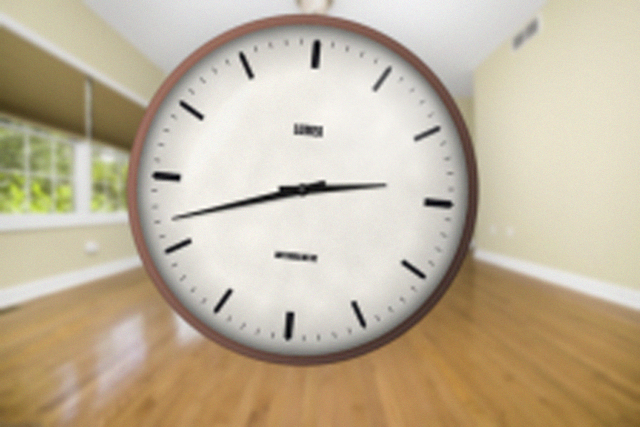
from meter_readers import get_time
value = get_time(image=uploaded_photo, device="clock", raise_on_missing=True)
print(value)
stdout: 2:42
